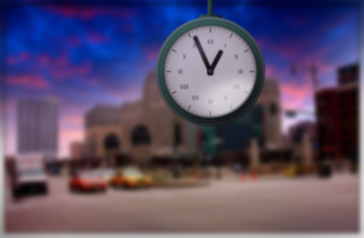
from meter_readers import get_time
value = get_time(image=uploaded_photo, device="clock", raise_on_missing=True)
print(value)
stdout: 12:56
